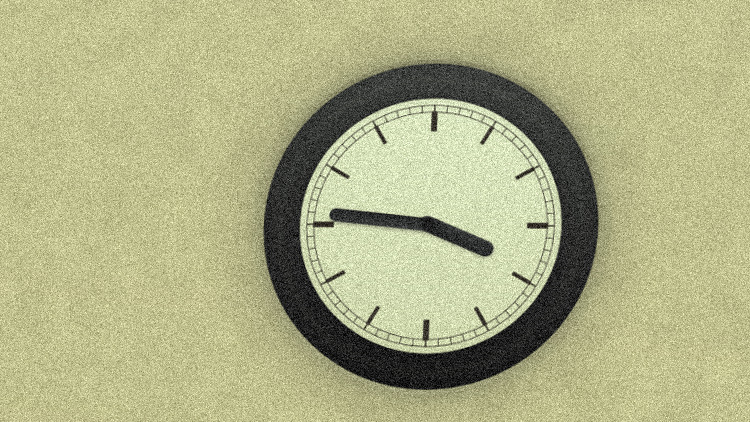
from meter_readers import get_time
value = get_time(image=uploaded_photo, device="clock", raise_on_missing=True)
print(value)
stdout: 3:46
